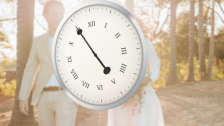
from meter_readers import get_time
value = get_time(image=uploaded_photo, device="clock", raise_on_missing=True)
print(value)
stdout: 4:55
